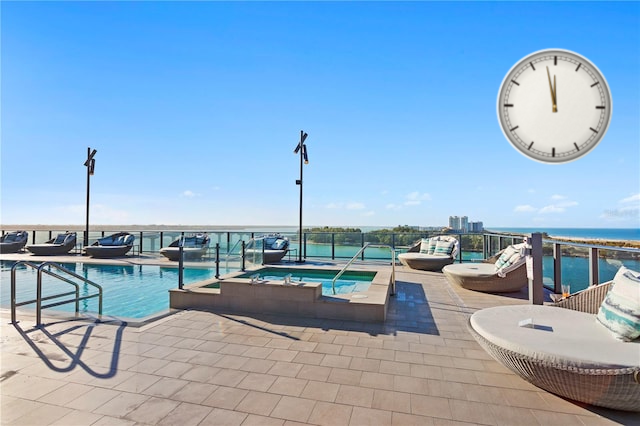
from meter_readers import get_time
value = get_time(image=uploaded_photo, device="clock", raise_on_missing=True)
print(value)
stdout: 11:58
